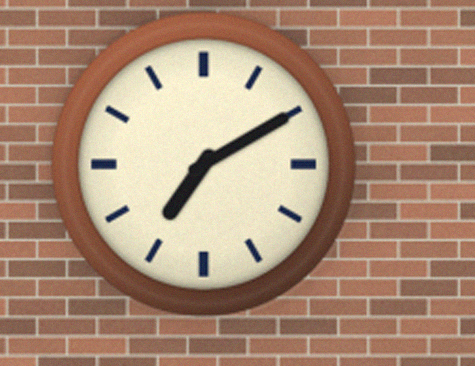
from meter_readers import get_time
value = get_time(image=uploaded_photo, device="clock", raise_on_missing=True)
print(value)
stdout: 7:10
